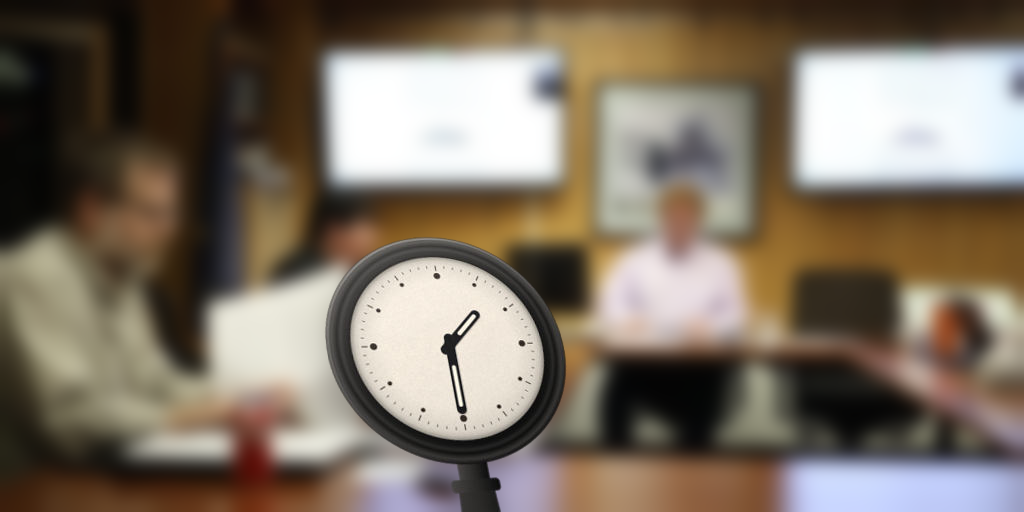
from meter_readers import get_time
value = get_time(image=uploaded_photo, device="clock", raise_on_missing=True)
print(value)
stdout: 1:30
